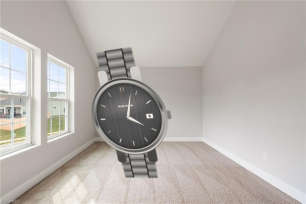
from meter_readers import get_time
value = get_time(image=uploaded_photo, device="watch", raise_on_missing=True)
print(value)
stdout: 4:03
